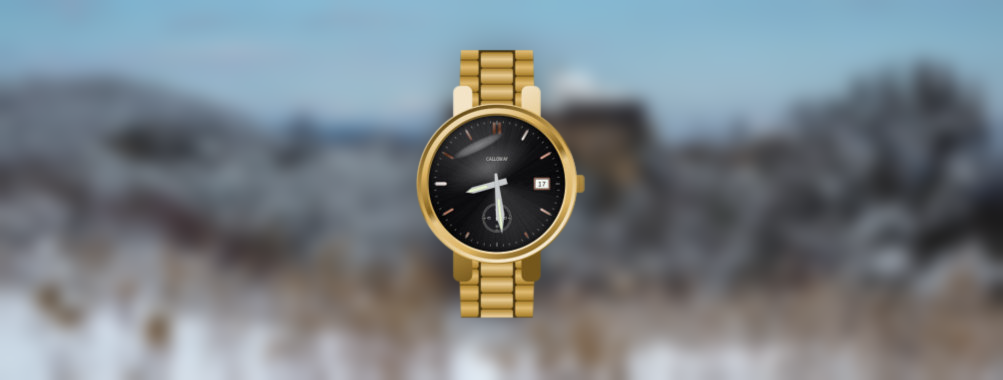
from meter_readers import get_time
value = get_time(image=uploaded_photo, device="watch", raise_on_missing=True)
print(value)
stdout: 8:29
